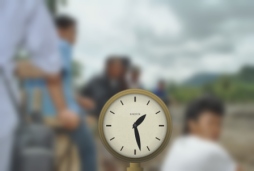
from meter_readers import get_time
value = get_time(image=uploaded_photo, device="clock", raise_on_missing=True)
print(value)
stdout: 1:28
